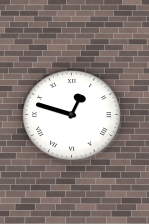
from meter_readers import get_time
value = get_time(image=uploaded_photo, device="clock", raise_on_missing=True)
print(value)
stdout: 12:48
